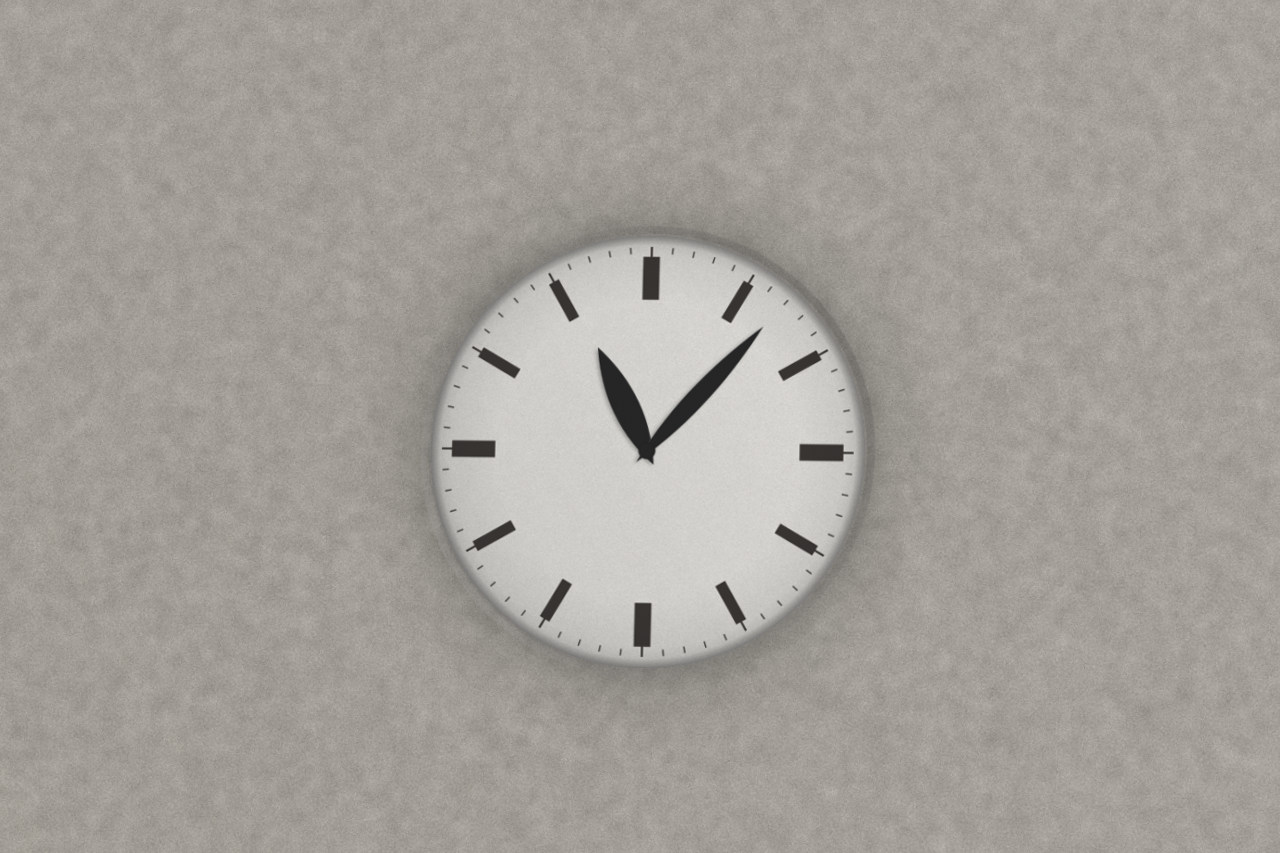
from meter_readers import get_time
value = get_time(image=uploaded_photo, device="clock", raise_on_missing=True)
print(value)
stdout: 11:07
